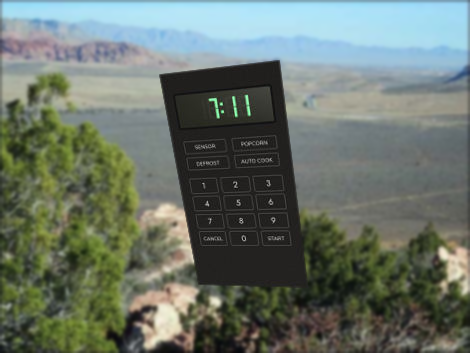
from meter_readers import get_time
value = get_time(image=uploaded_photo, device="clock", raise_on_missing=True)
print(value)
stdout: 7:11
